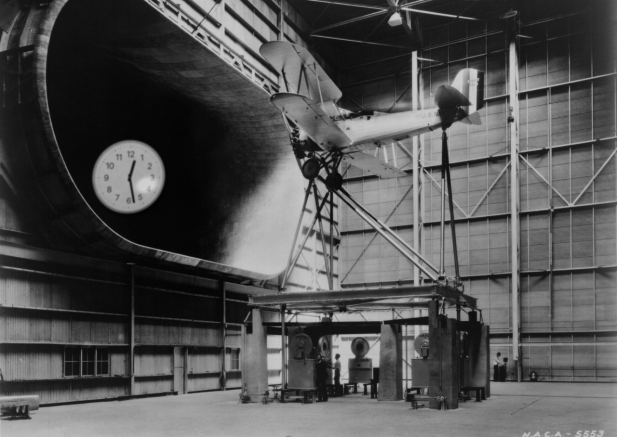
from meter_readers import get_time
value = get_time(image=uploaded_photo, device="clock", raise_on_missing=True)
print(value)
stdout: 12:28
